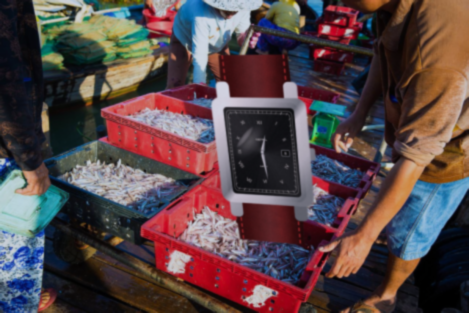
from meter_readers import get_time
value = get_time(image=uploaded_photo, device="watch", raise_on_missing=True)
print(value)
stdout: 12:29
